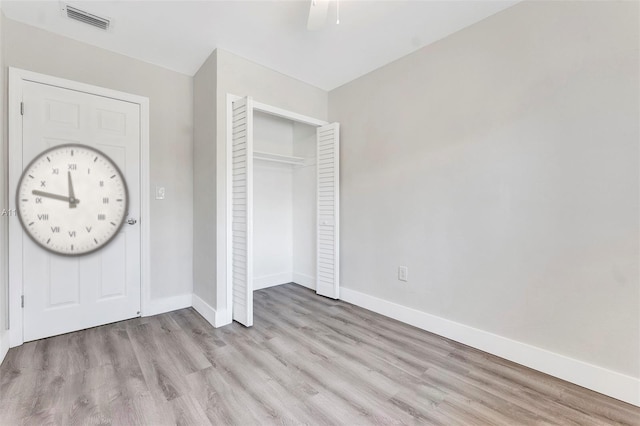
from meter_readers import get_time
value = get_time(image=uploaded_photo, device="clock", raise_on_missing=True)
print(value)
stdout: 11:47
